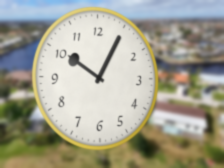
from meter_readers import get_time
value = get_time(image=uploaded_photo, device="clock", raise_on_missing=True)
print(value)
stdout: 10:05
